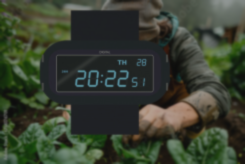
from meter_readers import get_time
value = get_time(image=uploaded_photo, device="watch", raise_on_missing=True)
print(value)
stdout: 20:22:51
